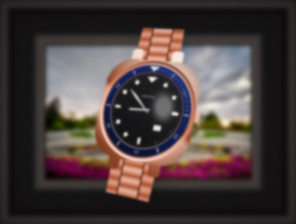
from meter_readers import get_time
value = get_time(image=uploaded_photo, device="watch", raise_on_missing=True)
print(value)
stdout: 8:52
